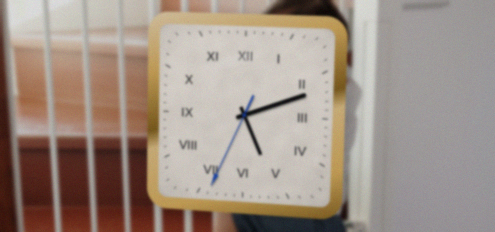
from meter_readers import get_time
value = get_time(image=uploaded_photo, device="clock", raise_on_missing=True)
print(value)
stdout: 5:11:34
